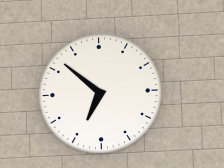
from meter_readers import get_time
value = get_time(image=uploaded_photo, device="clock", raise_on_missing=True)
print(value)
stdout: 6:52
